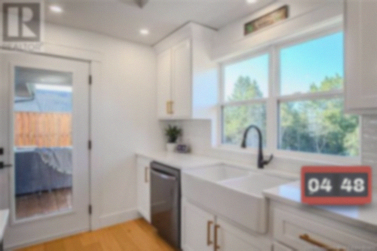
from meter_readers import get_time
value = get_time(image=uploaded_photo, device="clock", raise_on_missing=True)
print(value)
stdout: 4:48
